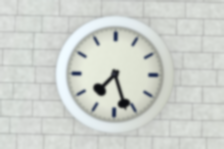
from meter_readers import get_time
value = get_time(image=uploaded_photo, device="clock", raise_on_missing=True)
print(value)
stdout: 7:27
